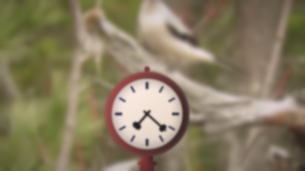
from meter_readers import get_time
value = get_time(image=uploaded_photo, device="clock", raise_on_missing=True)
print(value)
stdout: 7:22
